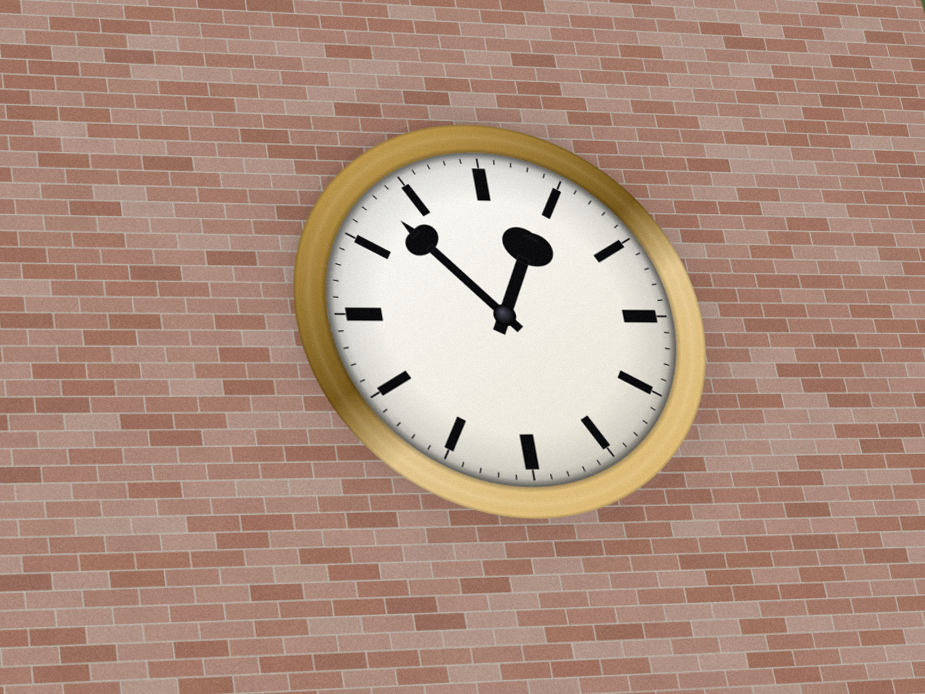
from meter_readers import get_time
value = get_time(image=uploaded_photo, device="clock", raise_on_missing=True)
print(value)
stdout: 12:53
